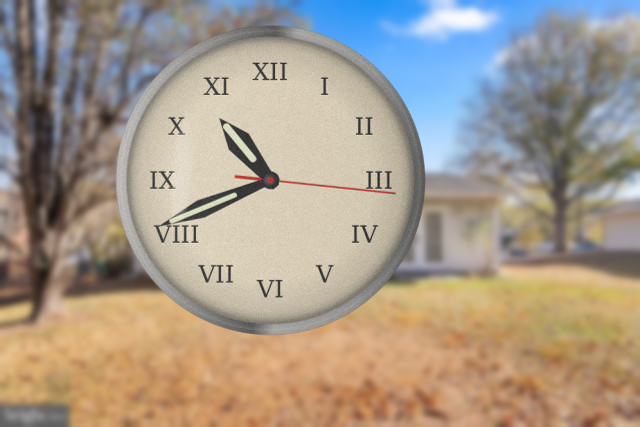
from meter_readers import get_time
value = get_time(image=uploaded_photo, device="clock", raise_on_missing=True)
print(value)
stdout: 10:41:16
